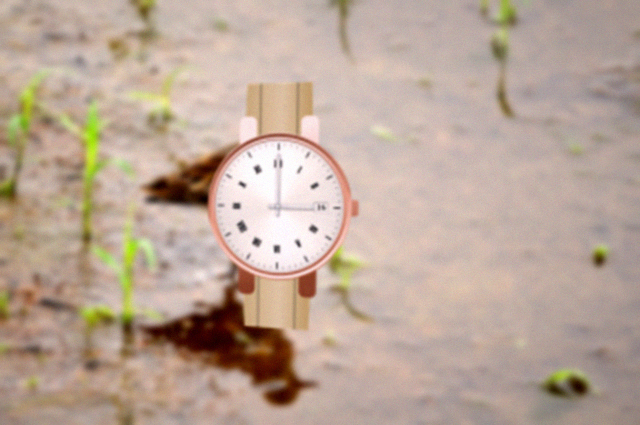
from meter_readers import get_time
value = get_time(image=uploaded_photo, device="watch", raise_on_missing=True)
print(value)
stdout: 3:00
